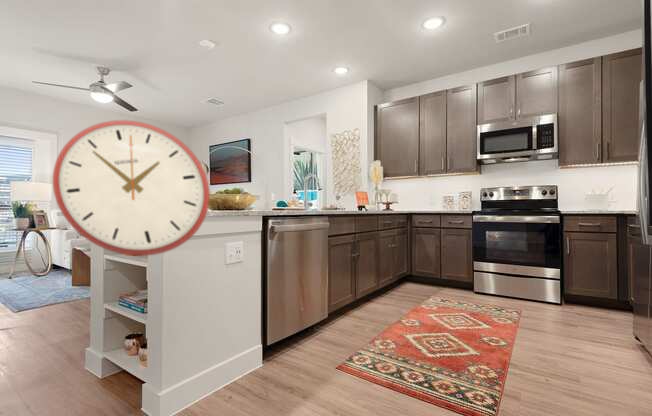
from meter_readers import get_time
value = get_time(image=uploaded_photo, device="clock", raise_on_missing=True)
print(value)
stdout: 1:54:02
